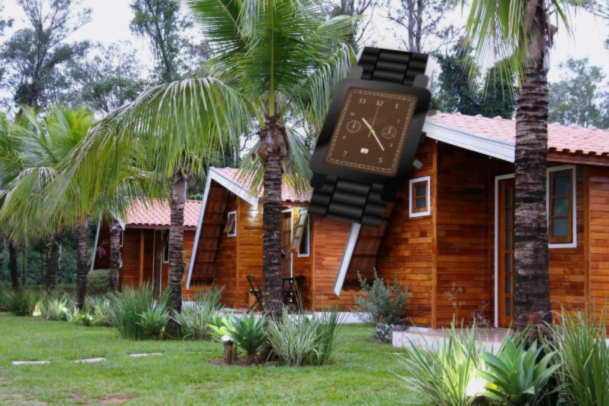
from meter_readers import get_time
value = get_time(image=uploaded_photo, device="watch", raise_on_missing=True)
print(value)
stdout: 10:23
